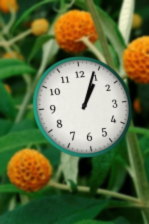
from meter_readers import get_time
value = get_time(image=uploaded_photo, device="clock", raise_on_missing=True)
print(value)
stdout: 1:04
